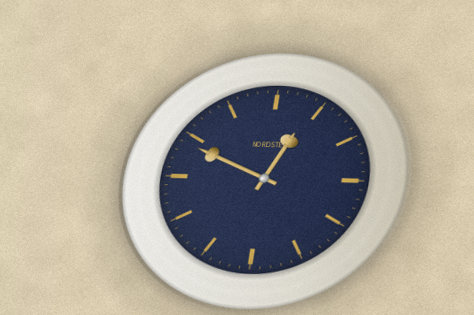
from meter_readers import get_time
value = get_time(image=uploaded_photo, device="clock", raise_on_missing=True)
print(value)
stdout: 12:49
